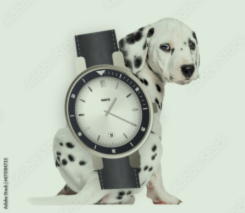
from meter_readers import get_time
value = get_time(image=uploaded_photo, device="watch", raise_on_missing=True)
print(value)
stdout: 1:20
